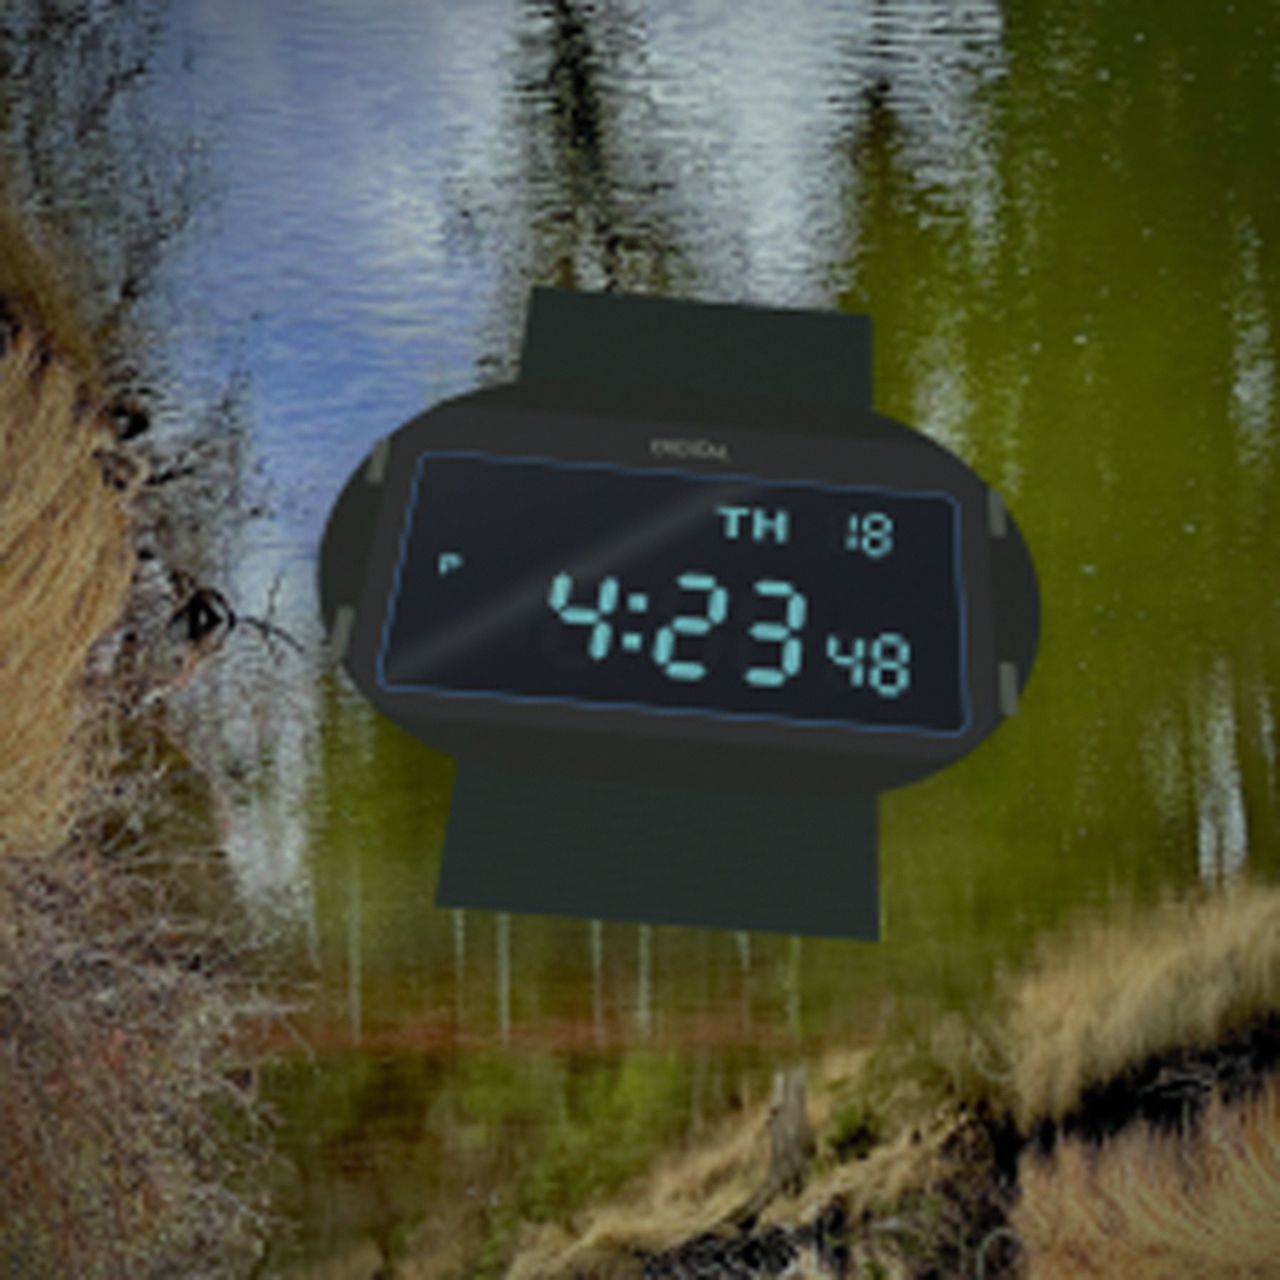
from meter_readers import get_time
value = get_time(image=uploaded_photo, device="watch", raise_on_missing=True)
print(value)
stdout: 4:23:48
